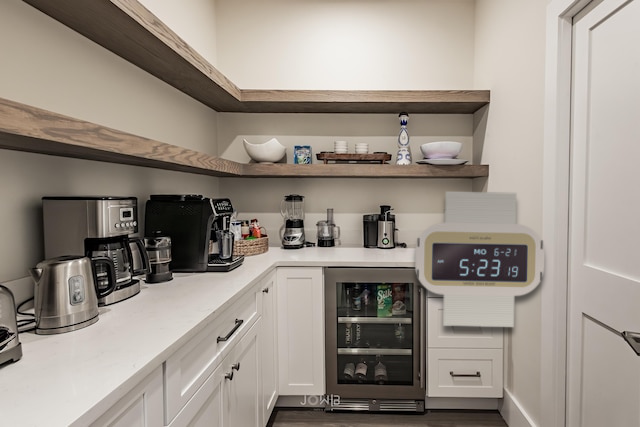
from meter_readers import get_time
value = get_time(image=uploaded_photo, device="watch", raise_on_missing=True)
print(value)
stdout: 5:23:19
